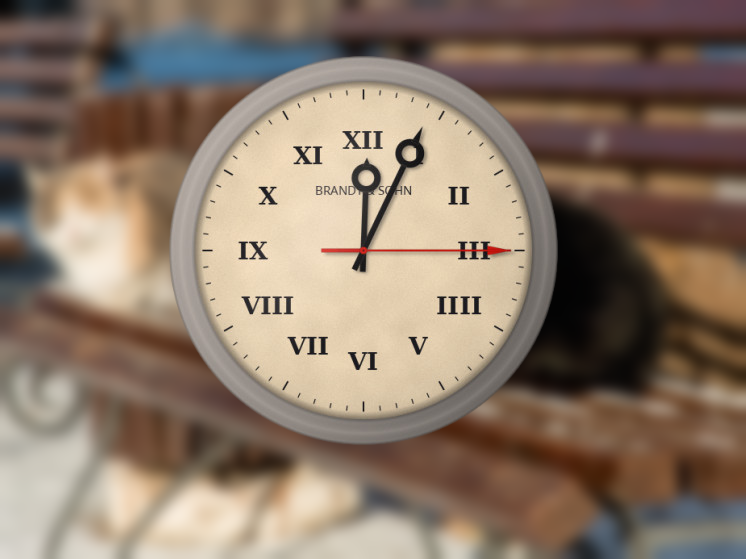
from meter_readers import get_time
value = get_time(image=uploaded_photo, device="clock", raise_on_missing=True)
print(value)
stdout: 12:04:15
